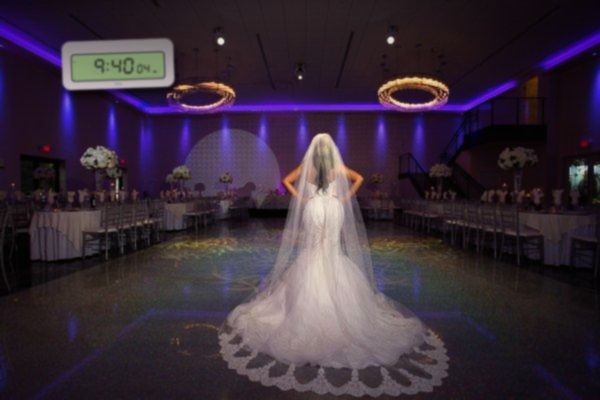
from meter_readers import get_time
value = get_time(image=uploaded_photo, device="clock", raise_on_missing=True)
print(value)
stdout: 9:40
